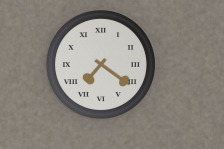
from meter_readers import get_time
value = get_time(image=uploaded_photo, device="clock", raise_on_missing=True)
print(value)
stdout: 7:21
